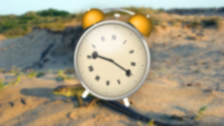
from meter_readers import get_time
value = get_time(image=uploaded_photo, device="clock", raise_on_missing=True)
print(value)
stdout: 9:19
